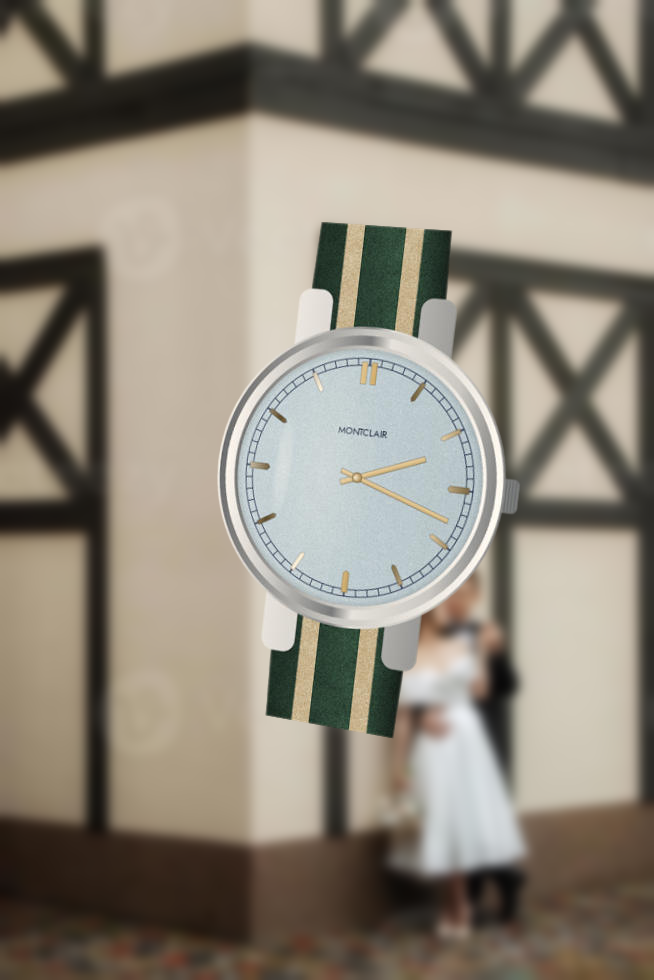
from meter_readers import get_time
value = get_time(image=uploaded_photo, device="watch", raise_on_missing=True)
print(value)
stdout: 2:18
